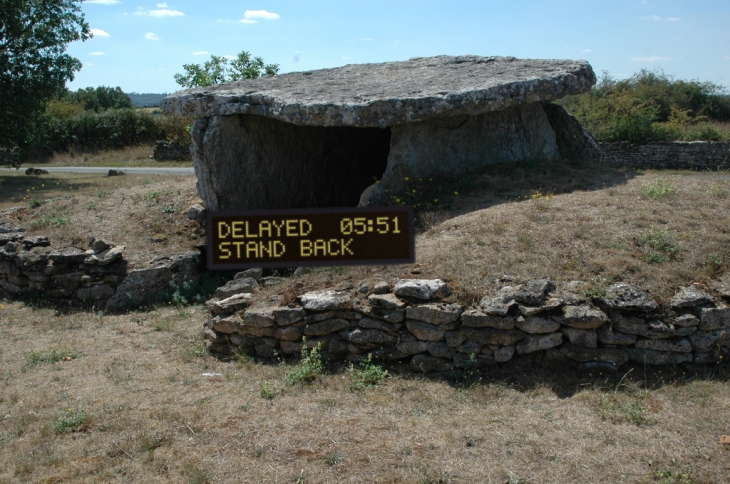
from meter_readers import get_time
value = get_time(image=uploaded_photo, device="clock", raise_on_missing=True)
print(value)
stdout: 5:51
